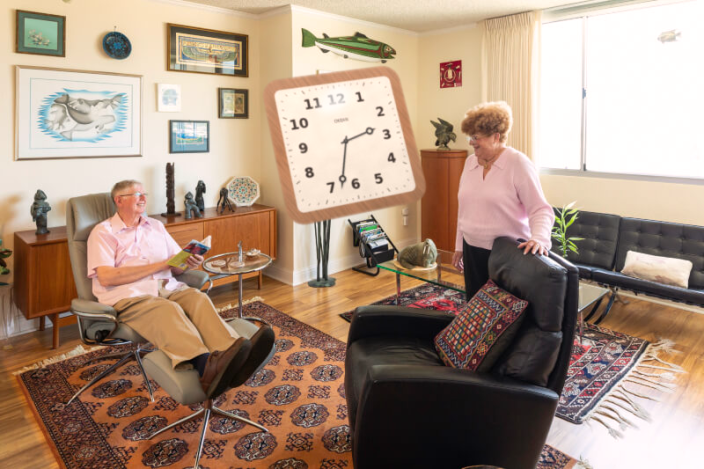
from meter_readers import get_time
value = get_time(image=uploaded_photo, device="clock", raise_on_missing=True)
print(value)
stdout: 2:33
